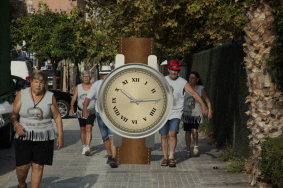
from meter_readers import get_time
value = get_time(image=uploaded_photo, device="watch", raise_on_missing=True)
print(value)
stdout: 10:14
